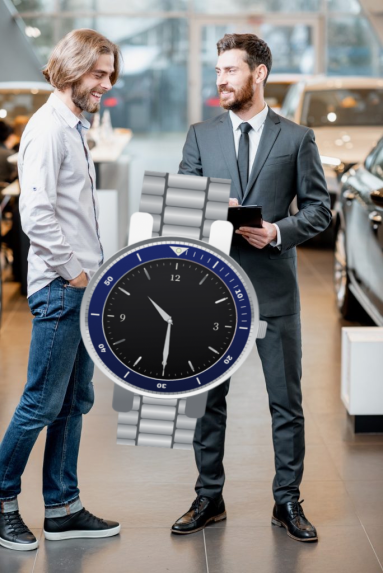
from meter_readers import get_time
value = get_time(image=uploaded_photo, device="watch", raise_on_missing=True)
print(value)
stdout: 10:30
